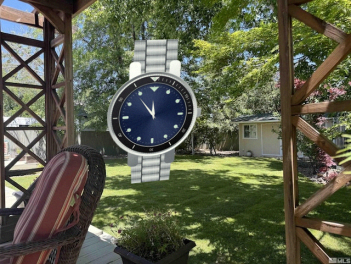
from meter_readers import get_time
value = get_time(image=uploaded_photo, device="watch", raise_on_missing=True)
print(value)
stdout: 11:54
